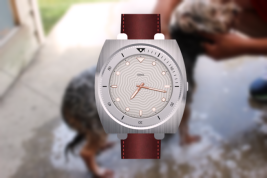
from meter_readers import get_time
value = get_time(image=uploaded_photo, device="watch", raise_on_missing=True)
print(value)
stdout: 7:17
